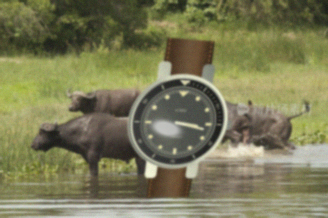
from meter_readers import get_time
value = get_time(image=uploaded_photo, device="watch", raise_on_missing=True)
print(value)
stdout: 3:17
